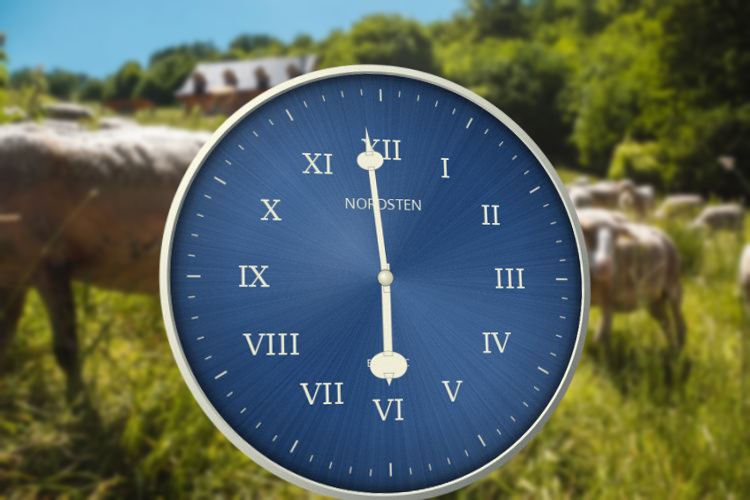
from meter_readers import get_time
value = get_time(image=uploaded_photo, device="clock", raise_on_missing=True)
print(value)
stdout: 5:59
